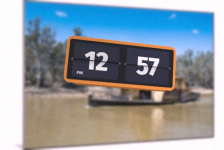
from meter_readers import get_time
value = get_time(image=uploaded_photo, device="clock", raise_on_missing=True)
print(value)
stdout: 12:57
